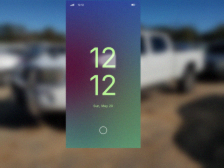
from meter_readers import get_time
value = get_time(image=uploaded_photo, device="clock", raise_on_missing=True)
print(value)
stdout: 12:12
